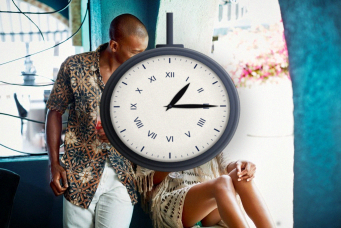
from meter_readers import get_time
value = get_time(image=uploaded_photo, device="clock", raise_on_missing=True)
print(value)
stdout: 1:15
